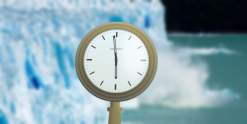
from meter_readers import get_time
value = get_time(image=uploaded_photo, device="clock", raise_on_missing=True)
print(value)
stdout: 5:59
